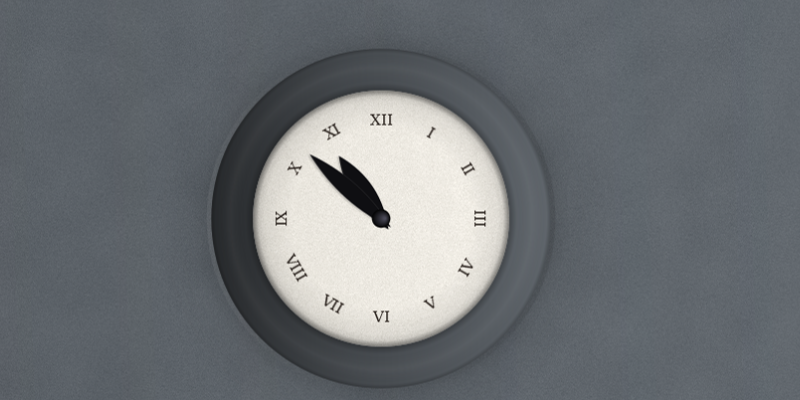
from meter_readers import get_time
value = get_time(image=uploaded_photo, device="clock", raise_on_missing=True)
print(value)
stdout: 10:52
